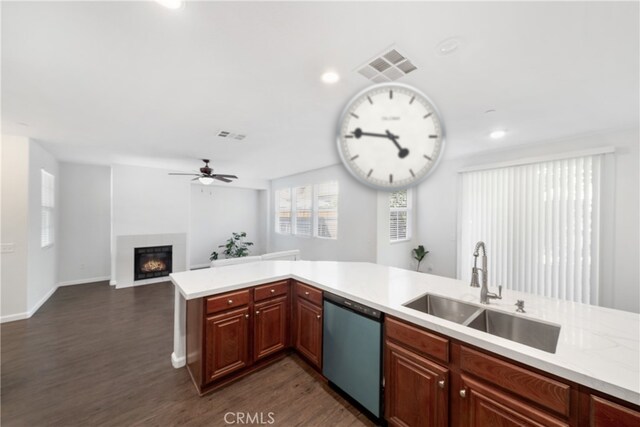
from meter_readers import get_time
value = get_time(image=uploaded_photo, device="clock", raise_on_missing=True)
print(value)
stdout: 4:46
